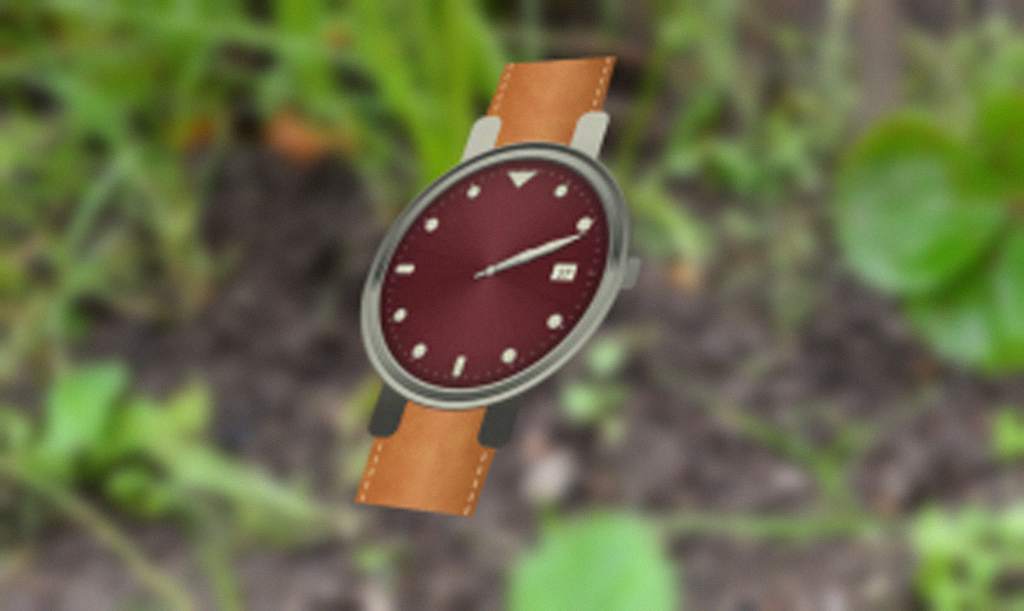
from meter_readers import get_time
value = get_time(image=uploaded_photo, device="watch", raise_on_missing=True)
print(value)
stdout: 2:11
